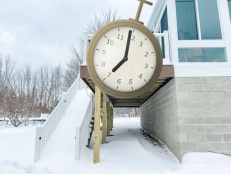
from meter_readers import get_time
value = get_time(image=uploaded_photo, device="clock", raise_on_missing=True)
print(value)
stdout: 6:59
